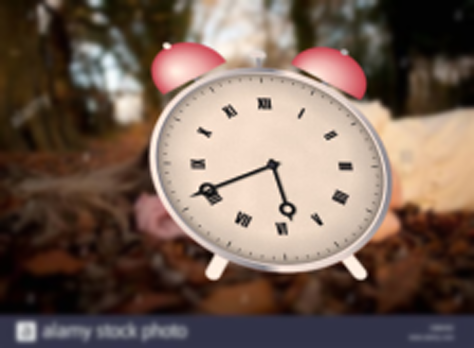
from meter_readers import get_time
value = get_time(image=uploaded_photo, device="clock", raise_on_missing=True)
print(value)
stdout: 5:41
